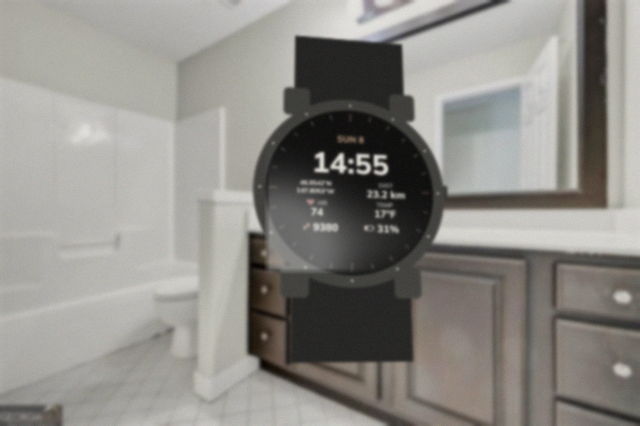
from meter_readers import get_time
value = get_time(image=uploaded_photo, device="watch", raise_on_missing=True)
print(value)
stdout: 14:55
